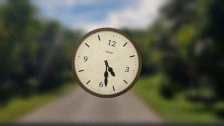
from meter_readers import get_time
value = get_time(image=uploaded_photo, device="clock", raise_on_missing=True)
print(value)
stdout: 4:28
